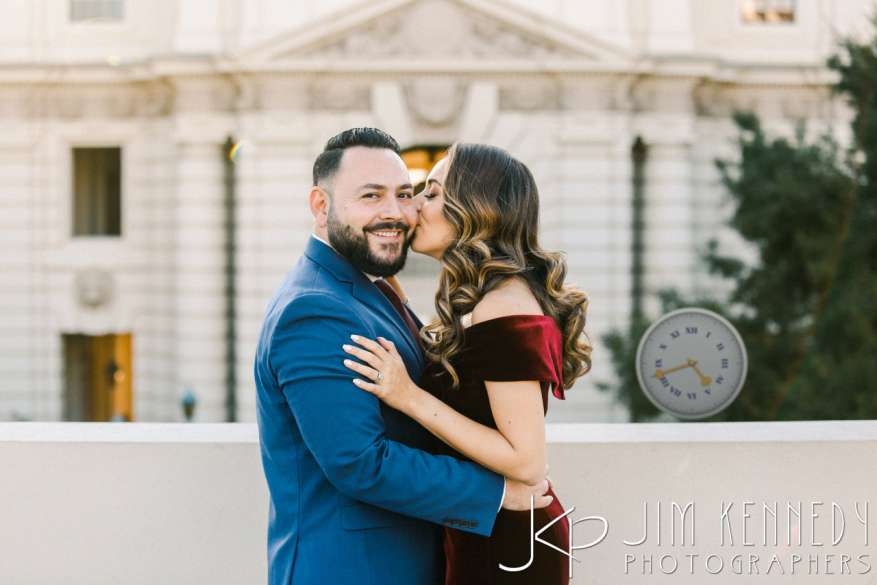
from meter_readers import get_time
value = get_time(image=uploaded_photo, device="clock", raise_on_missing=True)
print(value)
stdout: 4:42
